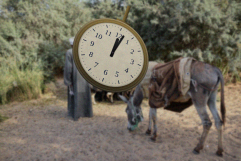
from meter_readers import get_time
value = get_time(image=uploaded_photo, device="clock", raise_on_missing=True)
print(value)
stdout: 12:02
